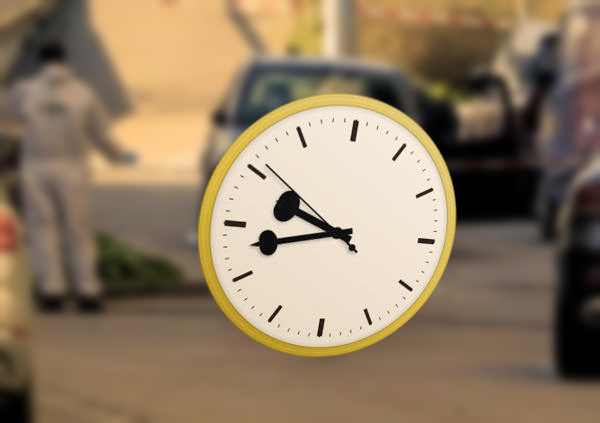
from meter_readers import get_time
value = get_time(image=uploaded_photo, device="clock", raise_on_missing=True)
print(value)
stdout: 9:42:51
